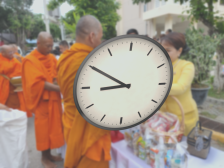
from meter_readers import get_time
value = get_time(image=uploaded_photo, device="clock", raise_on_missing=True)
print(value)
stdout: 8:50
